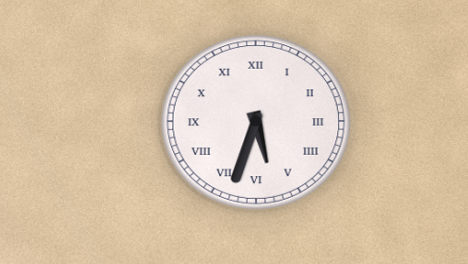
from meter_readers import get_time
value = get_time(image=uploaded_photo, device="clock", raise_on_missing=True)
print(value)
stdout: 5:33
